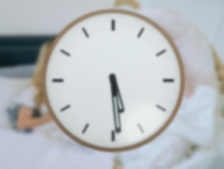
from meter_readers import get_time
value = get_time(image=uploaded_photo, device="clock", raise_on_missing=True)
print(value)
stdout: 5:29
